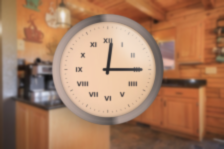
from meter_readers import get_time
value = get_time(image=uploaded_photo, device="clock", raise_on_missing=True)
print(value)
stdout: 12:15
